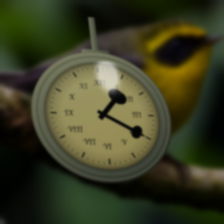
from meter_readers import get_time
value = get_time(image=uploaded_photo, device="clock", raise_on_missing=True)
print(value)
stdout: 1:20
